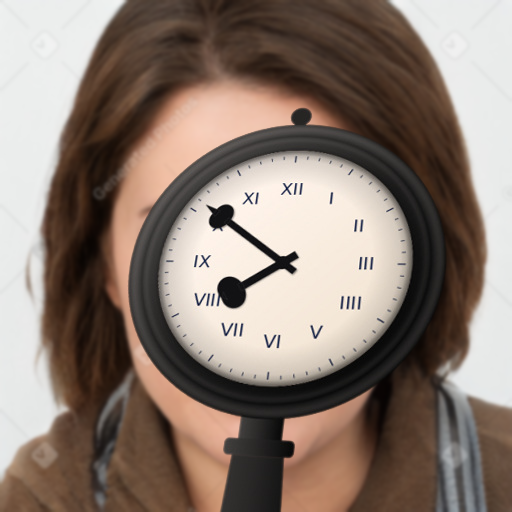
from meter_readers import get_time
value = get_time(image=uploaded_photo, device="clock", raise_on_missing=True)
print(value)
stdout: 7:51
